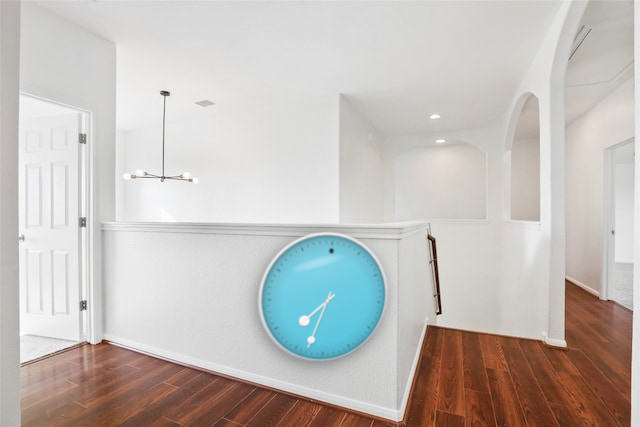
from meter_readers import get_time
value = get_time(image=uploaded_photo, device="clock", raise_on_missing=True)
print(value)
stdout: 7:33
